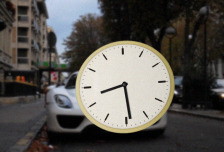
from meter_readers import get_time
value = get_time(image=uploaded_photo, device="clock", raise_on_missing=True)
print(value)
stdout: 8:29
